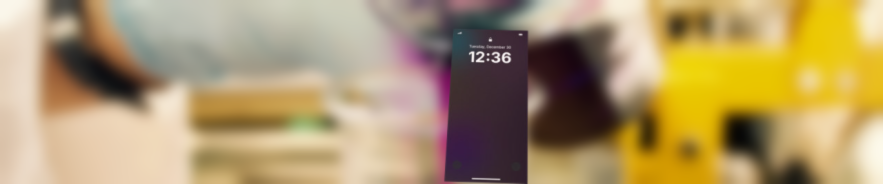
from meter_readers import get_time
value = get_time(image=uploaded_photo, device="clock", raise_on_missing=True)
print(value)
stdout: 12:36
